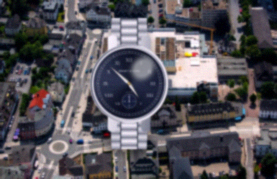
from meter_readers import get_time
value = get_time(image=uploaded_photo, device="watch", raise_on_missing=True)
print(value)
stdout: 4:52
